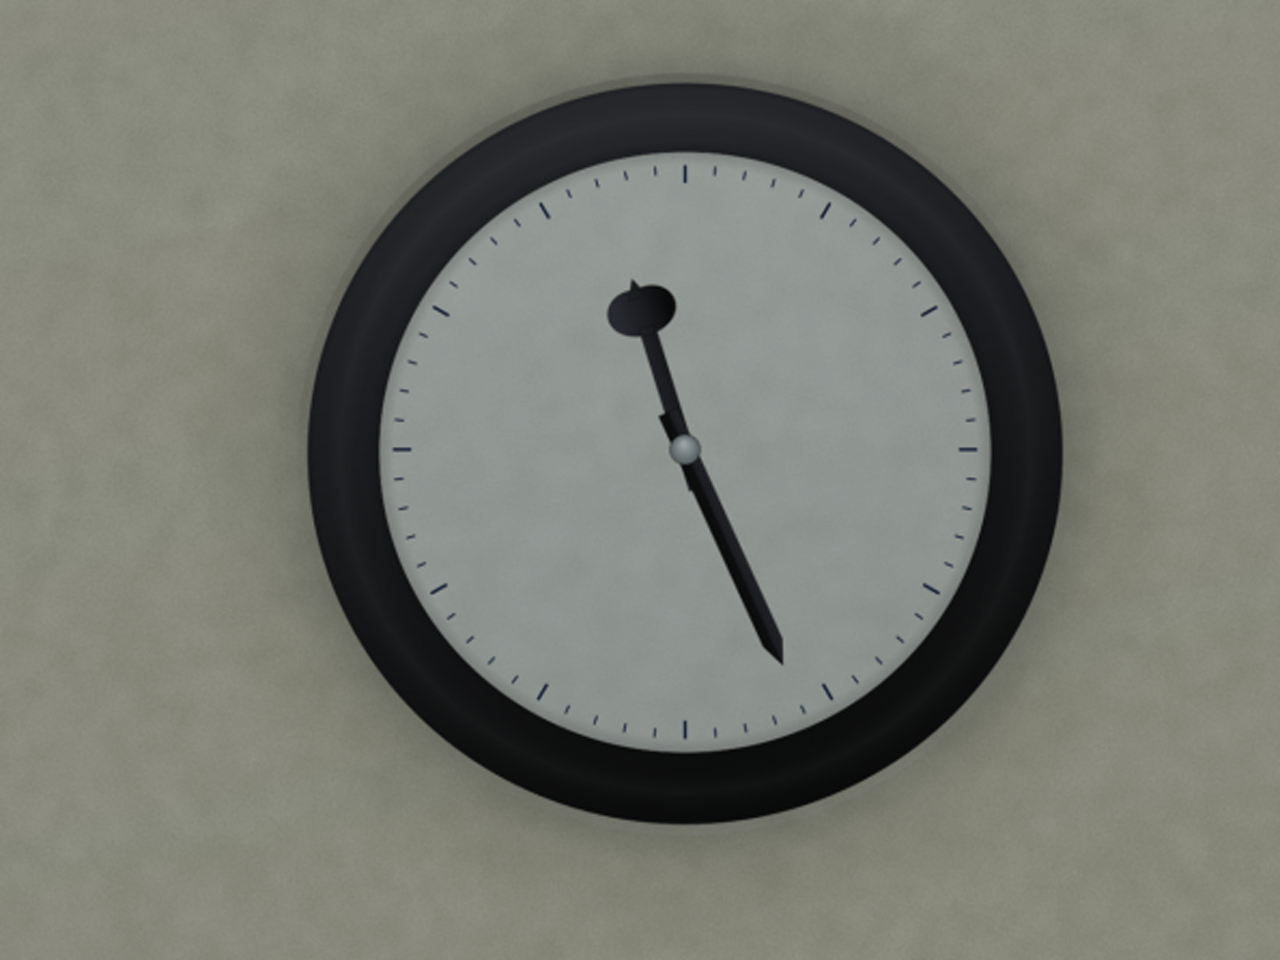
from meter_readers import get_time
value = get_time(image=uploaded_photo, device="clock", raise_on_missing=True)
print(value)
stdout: 11:26
